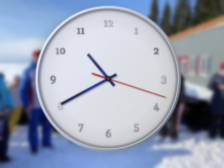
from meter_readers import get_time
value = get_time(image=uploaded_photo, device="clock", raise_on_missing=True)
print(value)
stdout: 10:40:18
